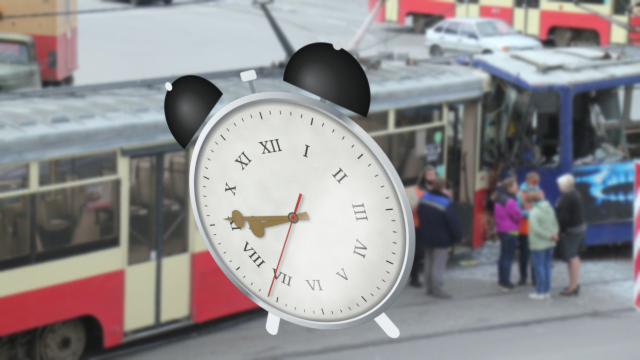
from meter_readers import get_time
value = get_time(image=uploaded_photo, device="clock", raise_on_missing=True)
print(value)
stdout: 8:45:36
